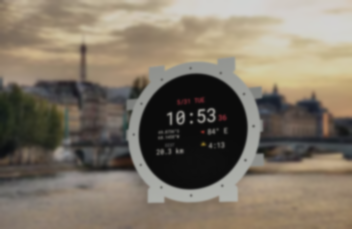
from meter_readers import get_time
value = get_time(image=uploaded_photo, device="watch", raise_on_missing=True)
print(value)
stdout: 10:53
